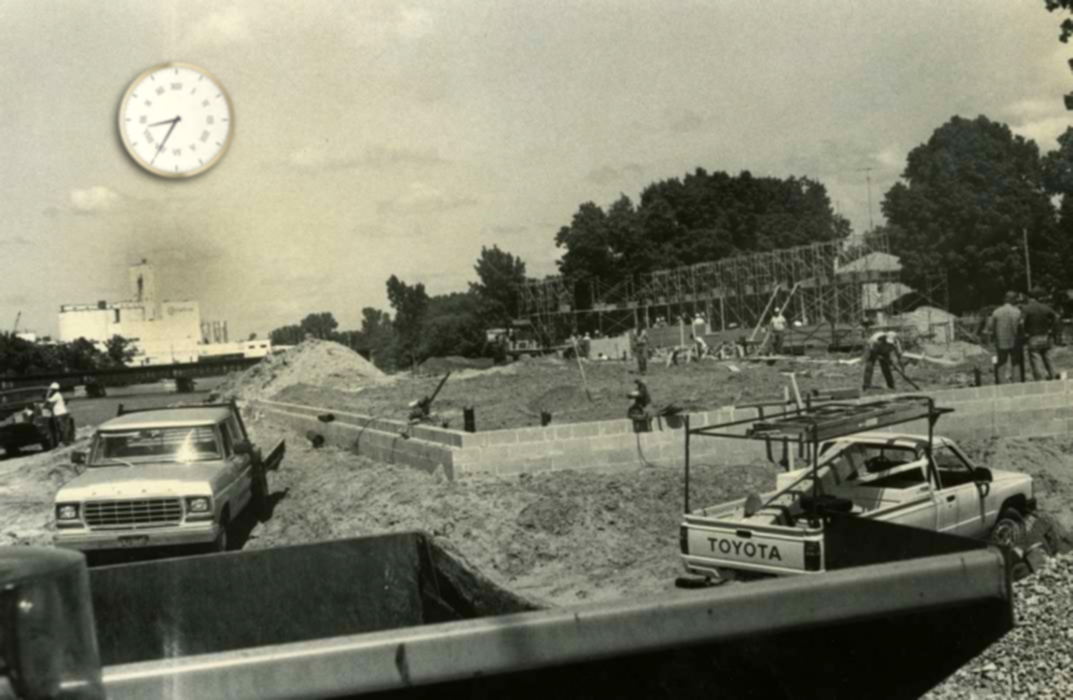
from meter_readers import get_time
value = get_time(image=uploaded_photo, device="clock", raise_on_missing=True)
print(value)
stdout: 8:35
